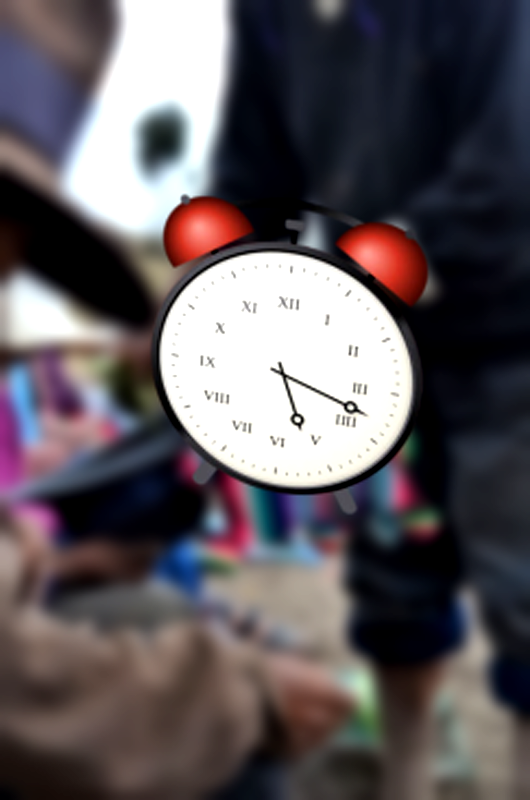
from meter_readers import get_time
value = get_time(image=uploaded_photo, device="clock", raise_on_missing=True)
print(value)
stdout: 5:18
